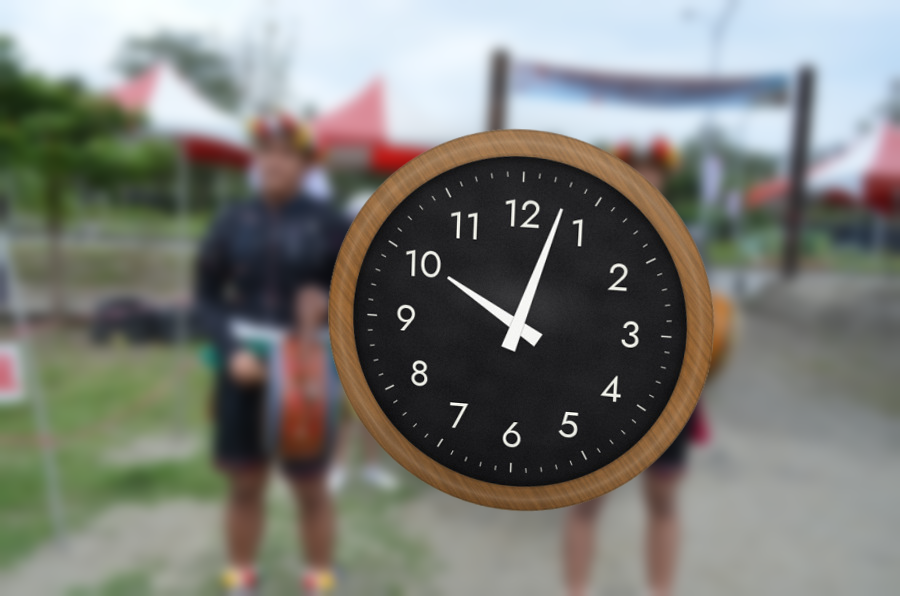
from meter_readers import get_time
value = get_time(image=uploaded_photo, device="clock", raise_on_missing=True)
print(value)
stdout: 10:03
